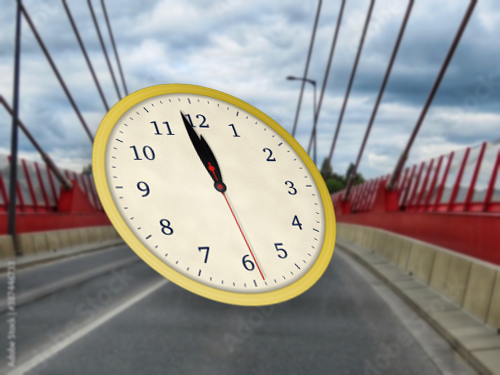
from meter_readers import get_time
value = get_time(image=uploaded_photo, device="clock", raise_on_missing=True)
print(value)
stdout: 11:58:29
